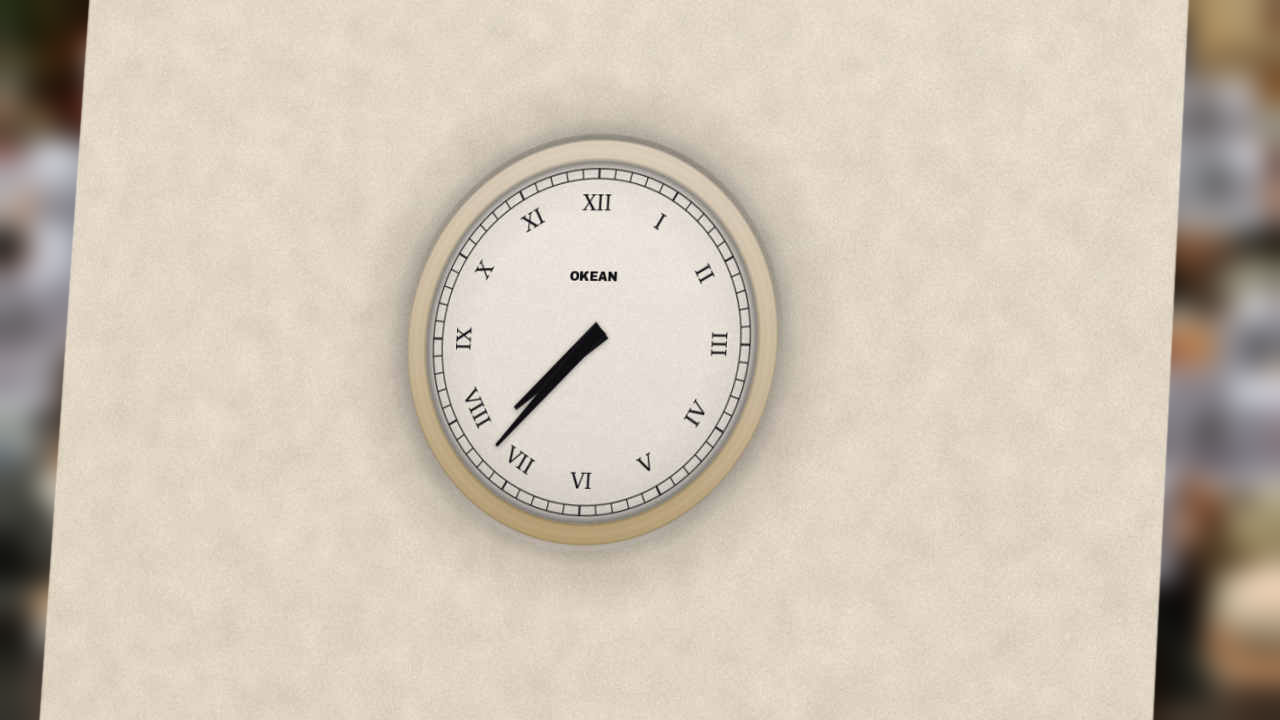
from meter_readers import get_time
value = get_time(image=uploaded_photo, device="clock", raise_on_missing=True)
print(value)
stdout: 7:37
